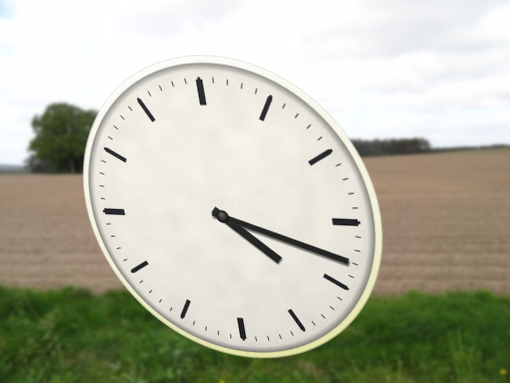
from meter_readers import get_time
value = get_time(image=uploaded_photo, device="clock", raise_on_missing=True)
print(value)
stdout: 4:18
